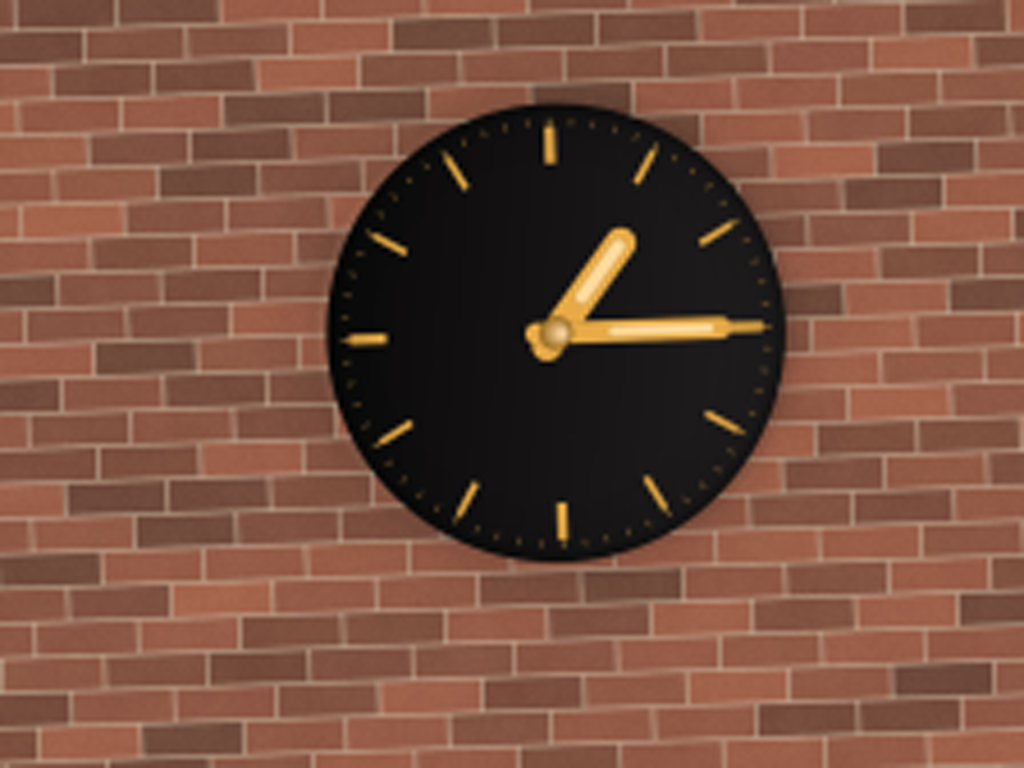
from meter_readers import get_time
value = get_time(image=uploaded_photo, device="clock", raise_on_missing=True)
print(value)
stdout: 1:15
